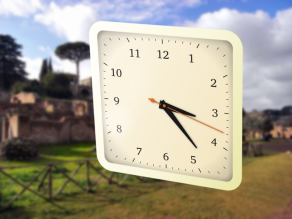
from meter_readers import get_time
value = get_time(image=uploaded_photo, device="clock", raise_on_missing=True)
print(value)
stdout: 3:23:18
